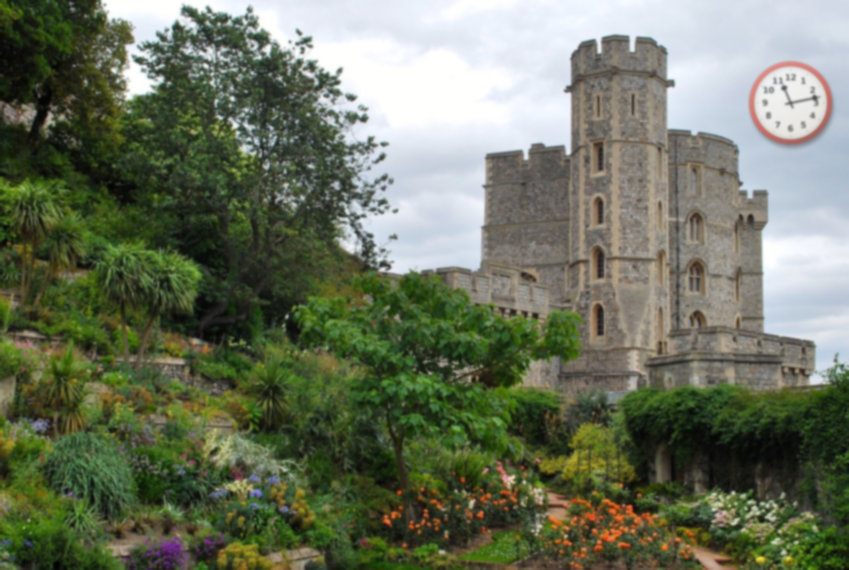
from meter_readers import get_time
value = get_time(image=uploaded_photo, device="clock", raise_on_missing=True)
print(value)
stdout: 11:13
